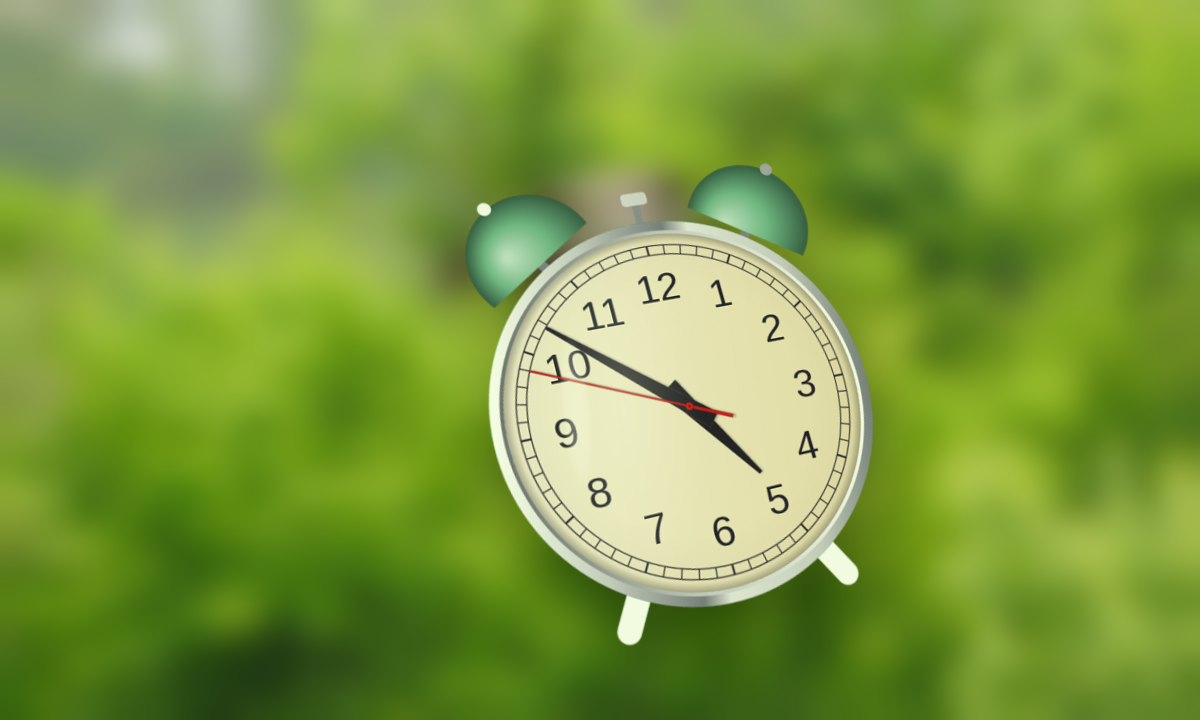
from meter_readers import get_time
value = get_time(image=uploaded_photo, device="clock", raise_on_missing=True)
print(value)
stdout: 4:51:49
